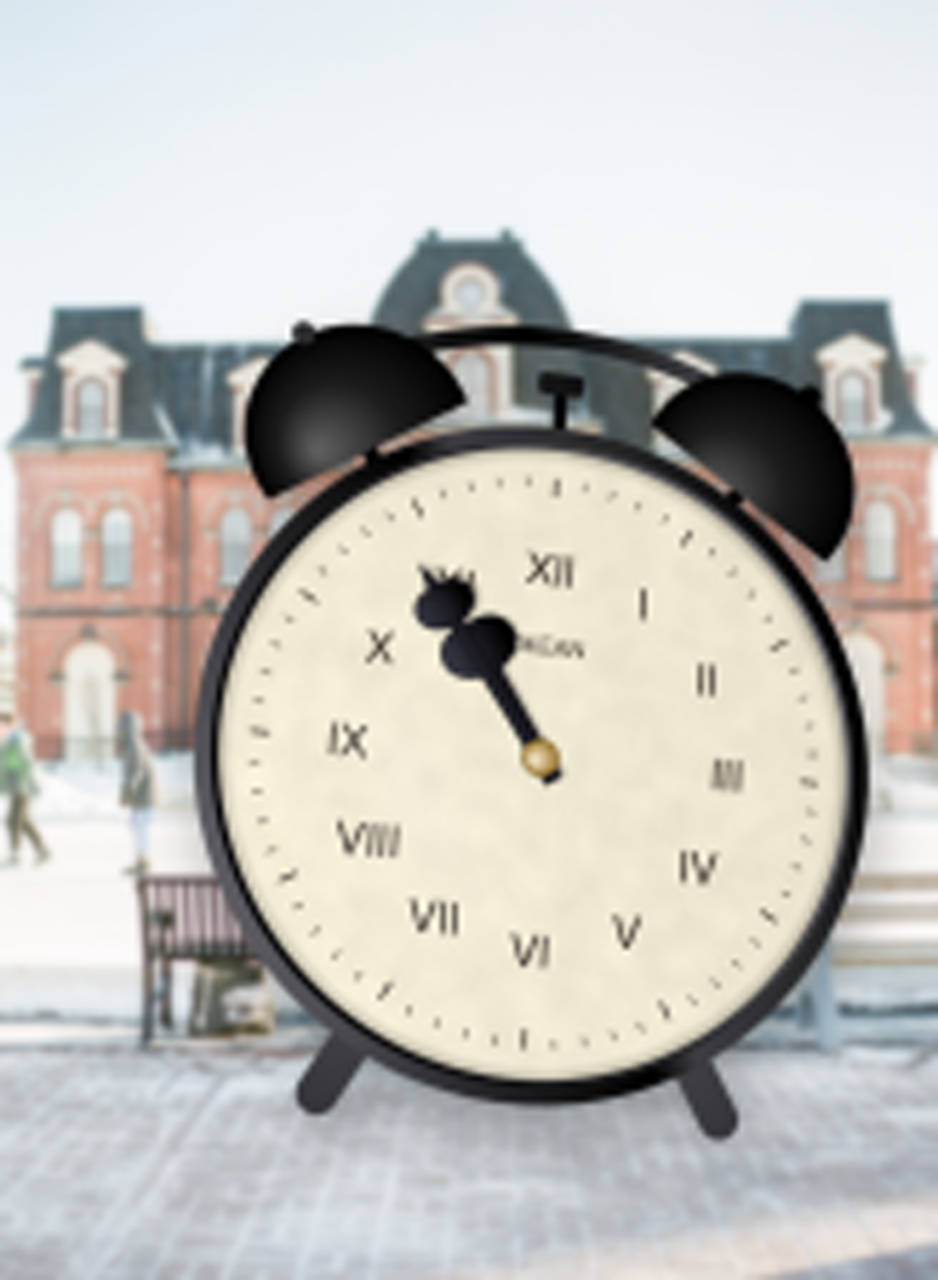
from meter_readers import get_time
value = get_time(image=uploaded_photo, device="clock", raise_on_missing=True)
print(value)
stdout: 10:54
